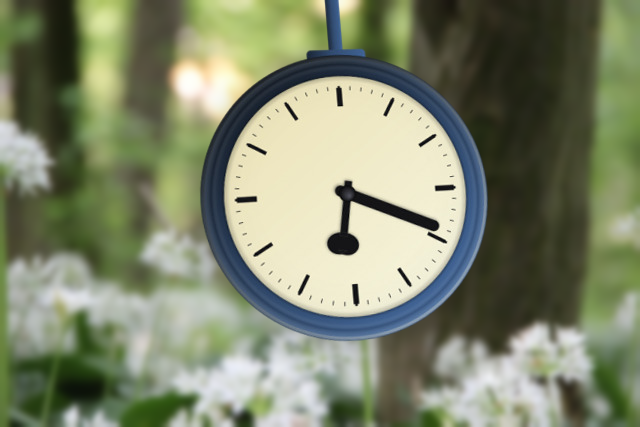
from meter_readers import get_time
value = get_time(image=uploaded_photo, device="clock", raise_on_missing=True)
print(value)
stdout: 6:19
